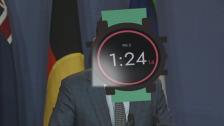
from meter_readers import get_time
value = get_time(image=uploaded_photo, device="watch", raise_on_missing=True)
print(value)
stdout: 1:24
